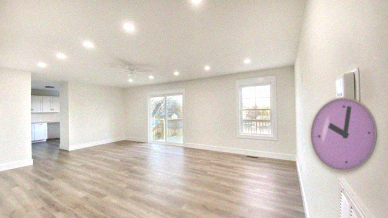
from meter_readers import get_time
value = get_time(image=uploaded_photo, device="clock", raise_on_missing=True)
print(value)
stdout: 10:02
